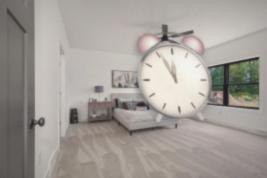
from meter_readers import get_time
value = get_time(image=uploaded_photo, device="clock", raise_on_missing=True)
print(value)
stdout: 11:56
